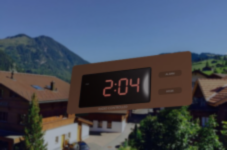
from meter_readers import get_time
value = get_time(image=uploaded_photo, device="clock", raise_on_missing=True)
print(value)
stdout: 2:04
